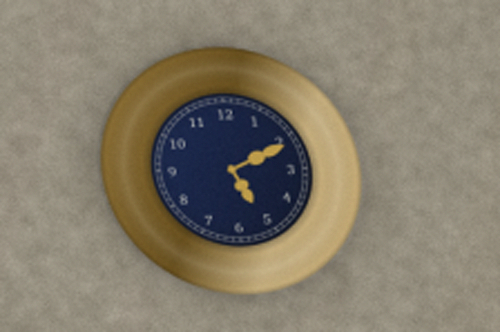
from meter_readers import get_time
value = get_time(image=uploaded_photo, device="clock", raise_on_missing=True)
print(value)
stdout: 5:11
